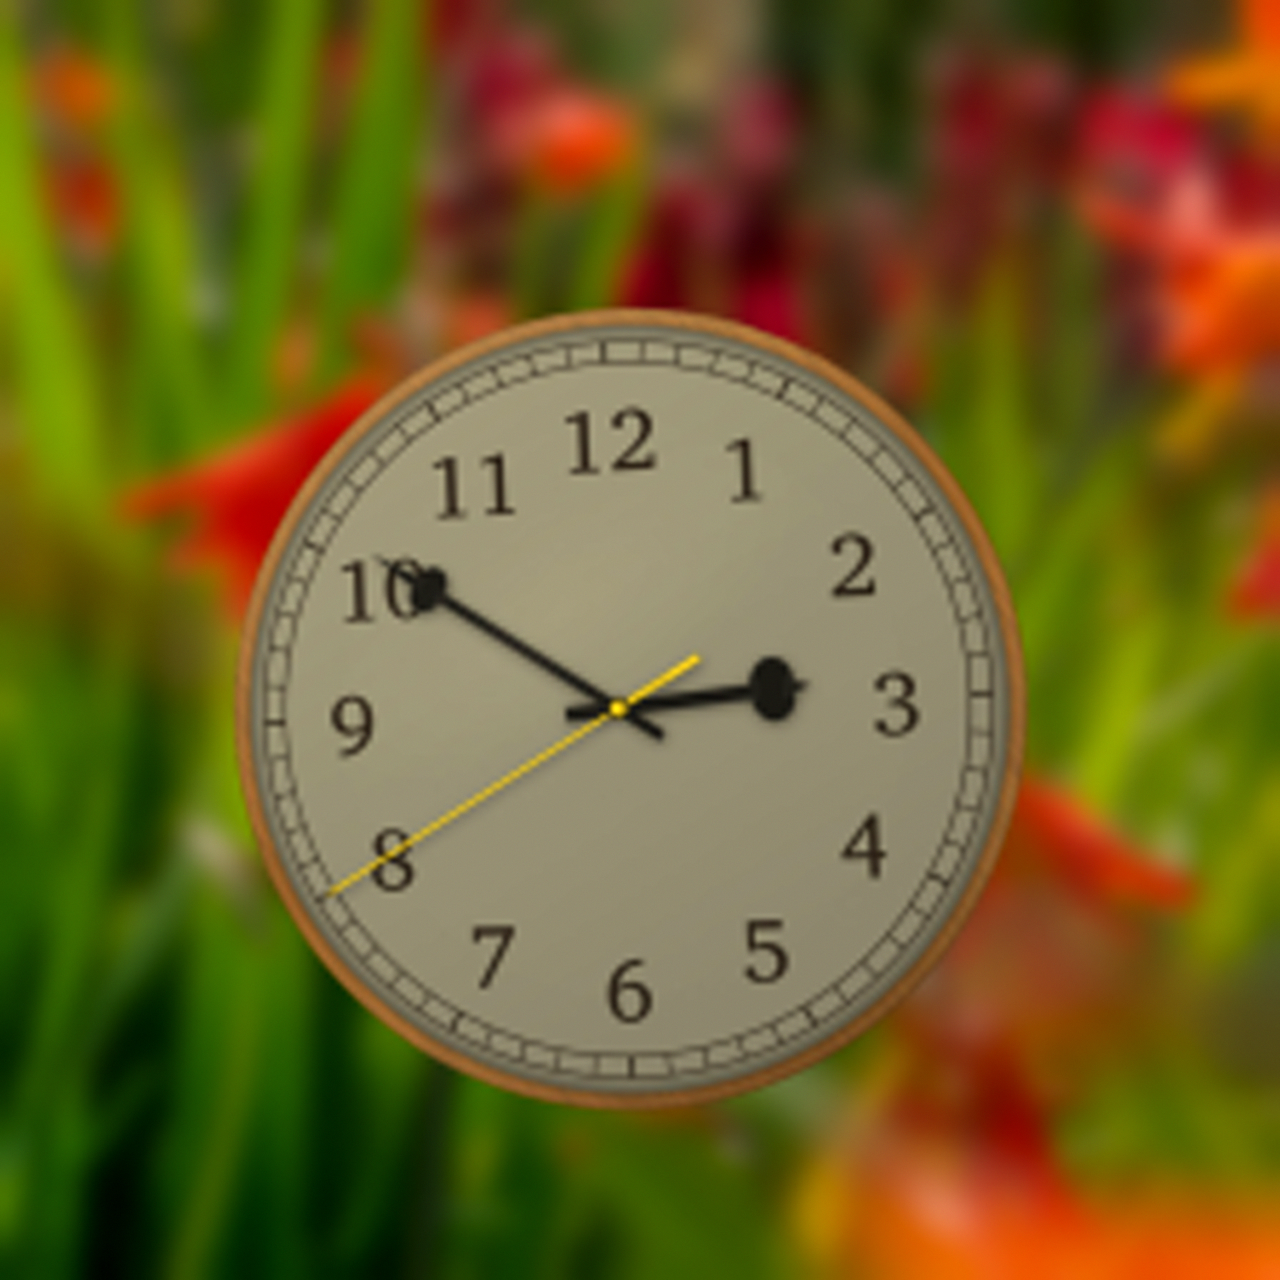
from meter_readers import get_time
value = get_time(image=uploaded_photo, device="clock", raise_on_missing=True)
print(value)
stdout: 2:50:40
